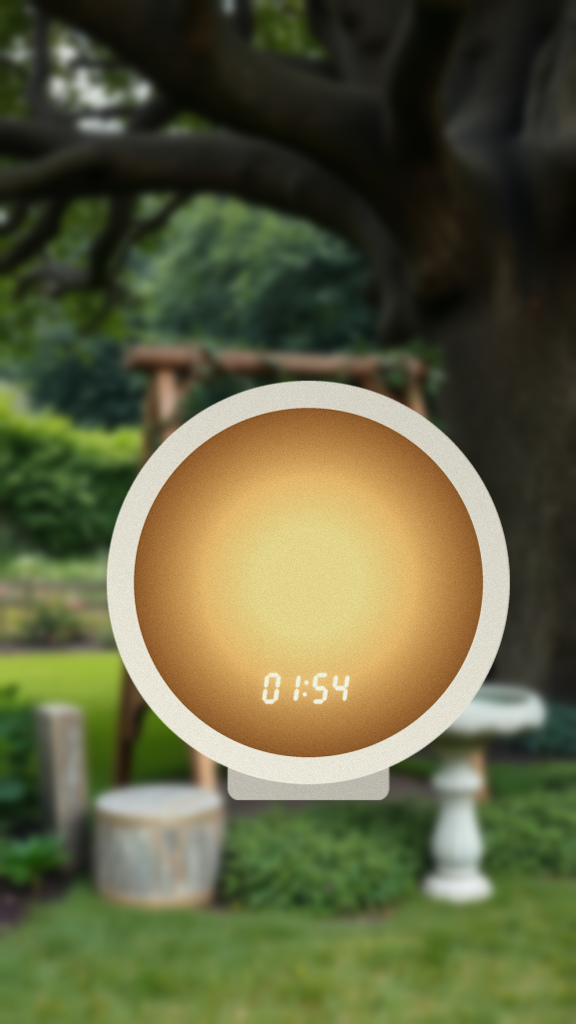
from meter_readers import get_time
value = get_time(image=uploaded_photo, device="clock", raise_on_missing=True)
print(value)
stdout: 1:54
